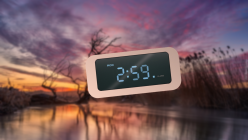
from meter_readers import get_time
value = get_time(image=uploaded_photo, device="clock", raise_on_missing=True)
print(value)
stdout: 2:59
